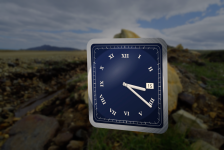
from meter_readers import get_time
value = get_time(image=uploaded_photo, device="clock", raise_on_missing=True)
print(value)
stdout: 3:21
